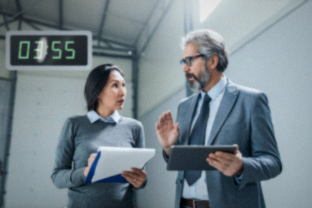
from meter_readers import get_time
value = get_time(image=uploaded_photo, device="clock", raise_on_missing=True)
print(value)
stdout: 3:55
